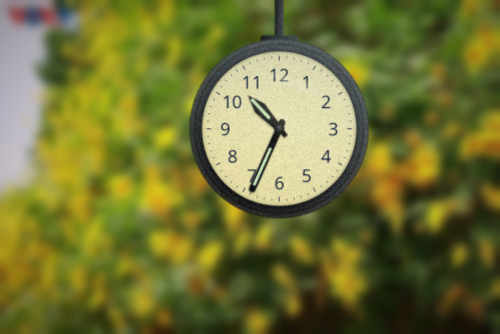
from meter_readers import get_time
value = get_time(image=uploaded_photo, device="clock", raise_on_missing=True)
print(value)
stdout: 10:34
